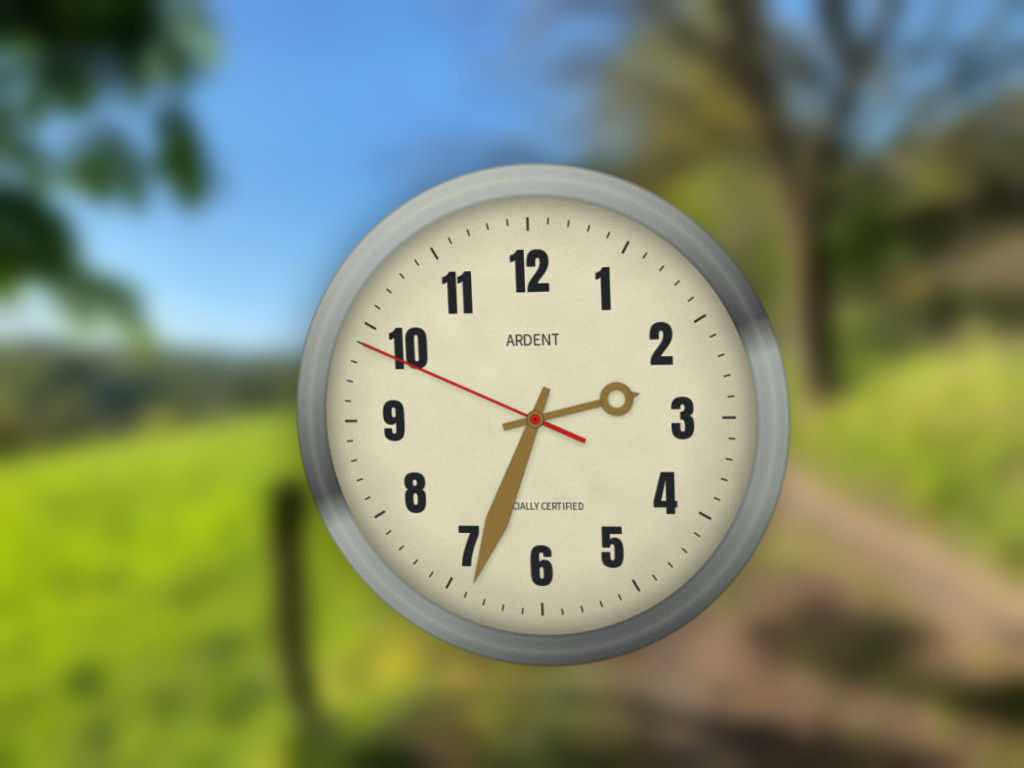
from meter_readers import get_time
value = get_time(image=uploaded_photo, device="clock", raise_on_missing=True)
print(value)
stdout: 2:33:49
